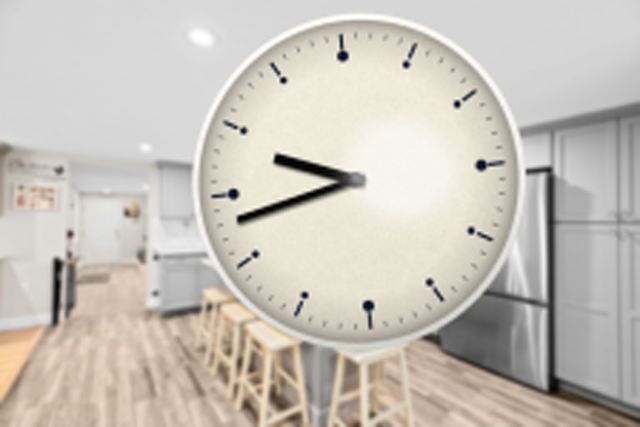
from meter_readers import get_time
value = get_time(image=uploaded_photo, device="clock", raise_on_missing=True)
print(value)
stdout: 9:43
